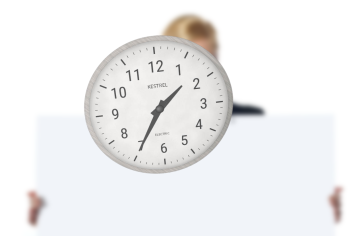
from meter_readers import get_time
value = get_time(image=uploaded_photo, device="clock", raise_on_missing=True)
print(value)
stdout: 1:35
